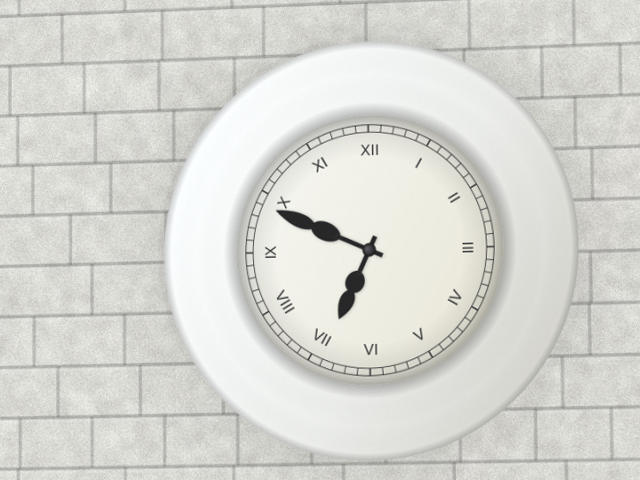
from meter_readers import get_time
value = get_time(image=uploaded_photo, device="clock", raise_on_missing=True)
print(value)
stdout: 6:49
